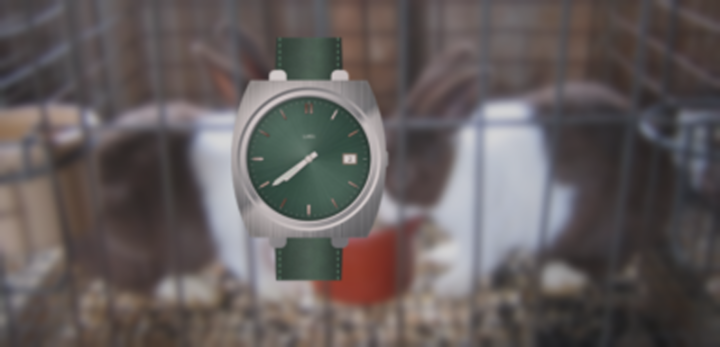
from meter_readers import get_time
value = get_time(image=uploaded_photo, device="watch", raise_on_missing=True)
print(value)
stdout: 7:39
